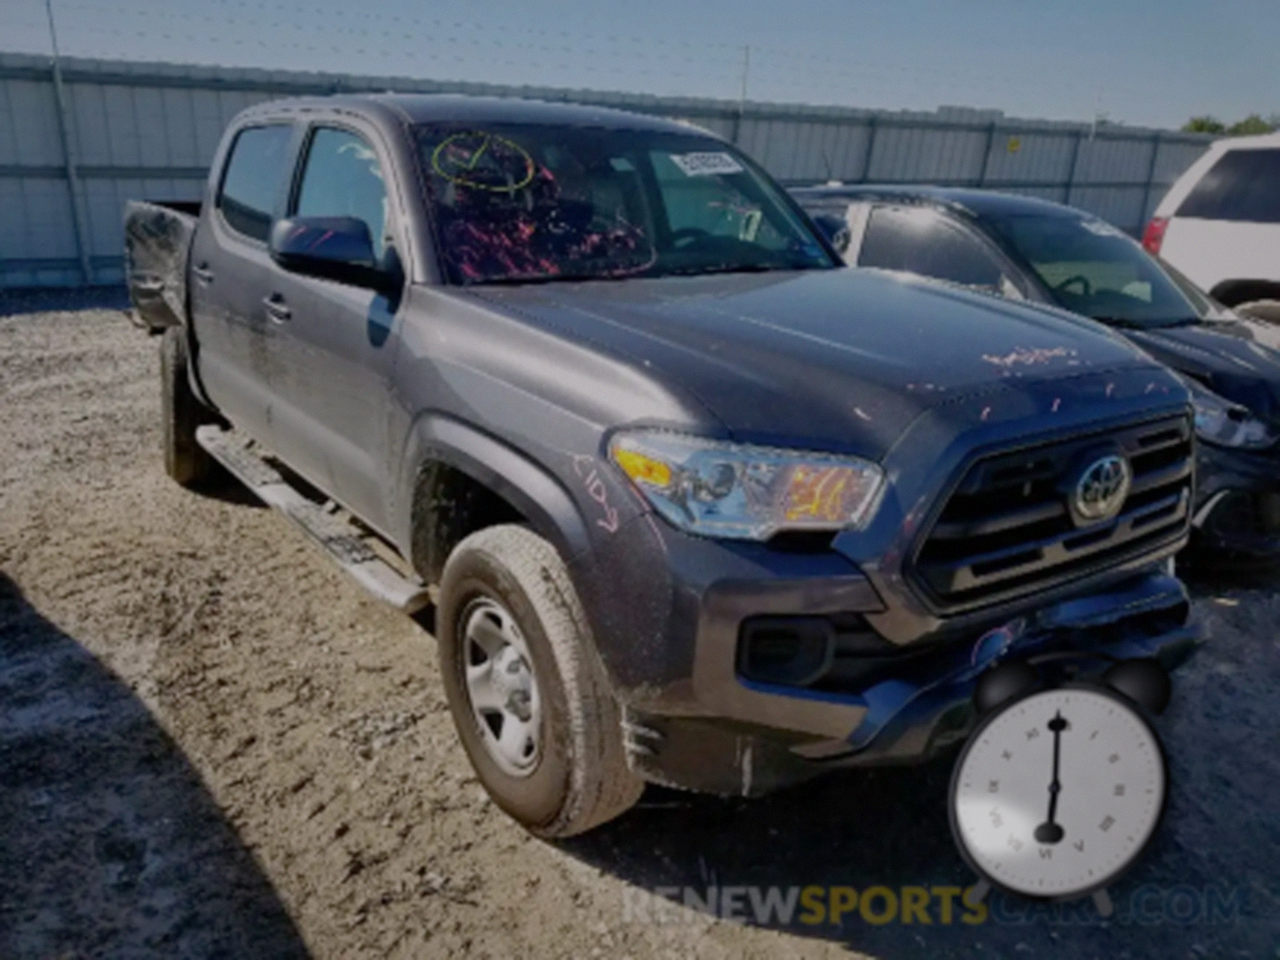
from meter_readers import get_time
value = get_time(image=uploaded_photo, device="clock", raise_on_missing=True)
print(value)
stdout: 5:59
